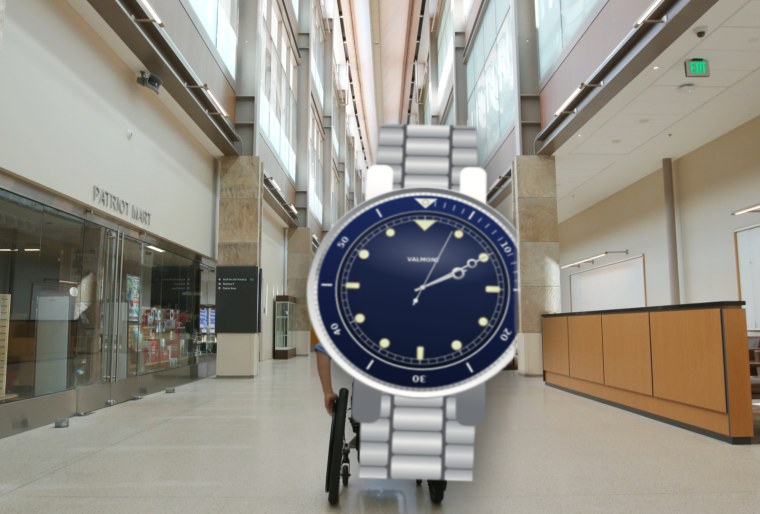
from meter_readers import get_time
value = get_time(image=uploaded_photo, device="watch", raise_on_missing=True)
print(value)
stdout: 2:10:04
